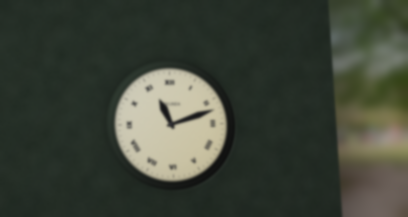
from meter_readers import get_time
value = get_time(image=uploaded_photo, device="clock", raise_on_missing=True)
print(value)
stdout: 11:12
